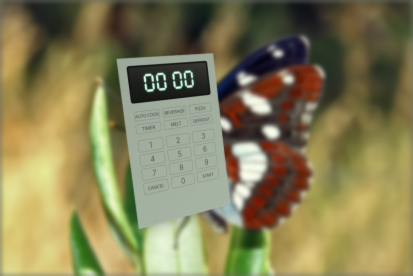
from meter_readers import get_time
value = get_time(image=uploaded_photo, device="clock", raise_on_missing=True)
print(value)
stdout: 0:00
